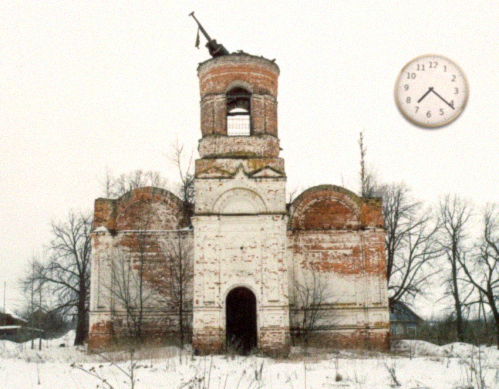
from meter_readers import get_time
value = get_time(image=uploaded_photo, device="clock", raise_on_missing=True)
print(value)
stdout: 7:21
